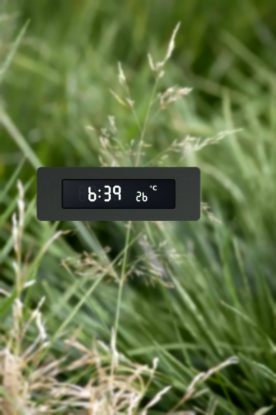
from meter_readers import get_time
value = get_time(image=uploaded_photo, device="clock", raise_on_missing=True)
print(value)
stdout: 6:39
